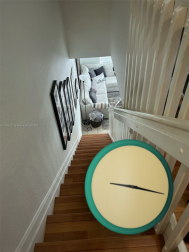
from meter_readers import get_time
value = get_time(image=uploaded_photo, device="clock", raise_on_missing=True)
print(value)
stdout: 9:17
